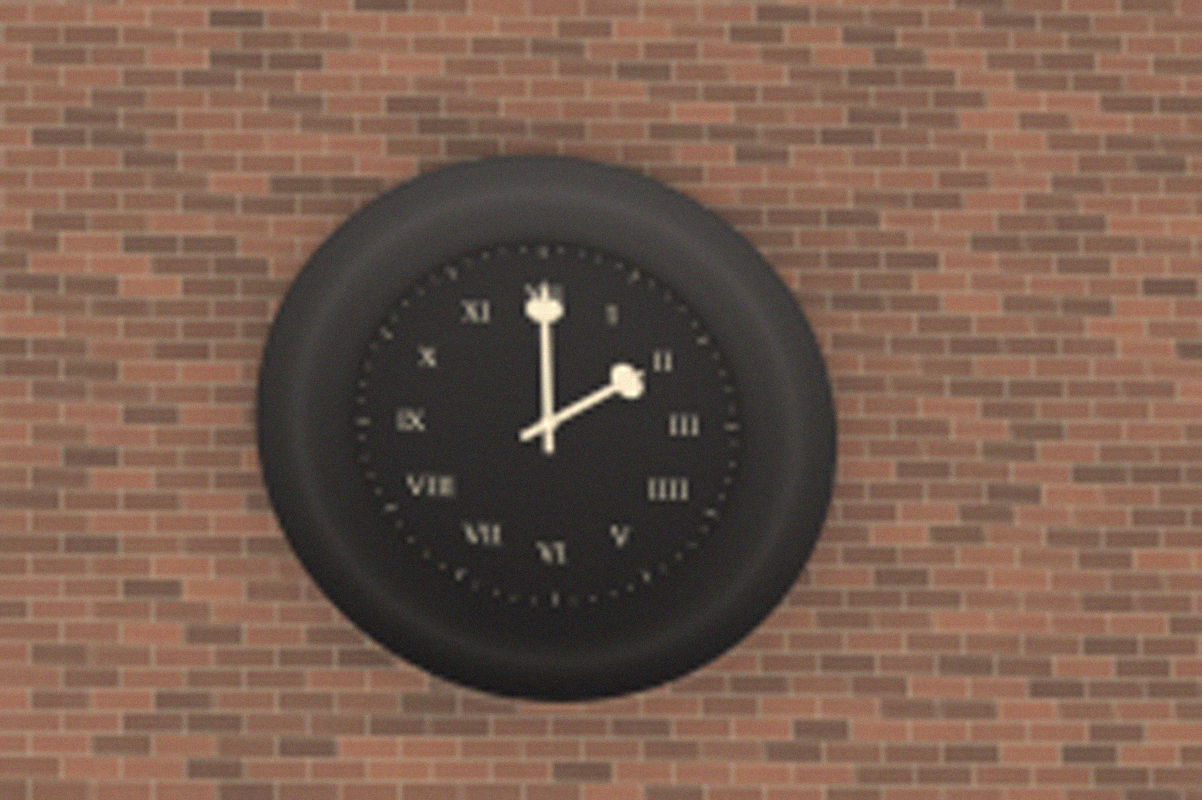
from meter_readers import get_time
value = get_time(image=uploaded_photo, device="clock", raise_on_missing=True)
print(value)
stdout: 2:00
